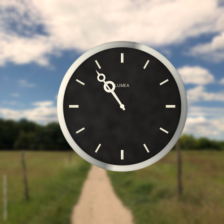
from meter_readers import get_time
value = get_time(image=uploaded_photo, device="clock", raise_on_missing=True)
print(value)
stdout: 10:54
